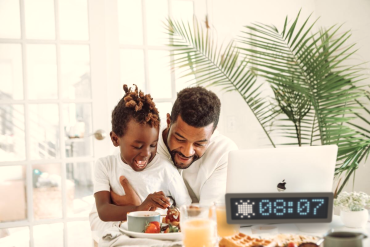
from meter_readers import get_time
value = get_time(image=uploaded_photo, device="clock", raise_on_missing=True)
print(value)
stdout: 8:07
